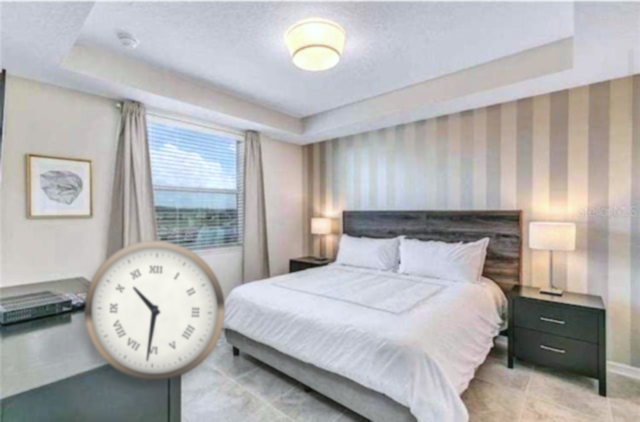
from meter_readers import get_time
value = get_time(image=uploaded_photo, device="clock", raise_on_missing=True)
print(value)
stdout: 10:31
